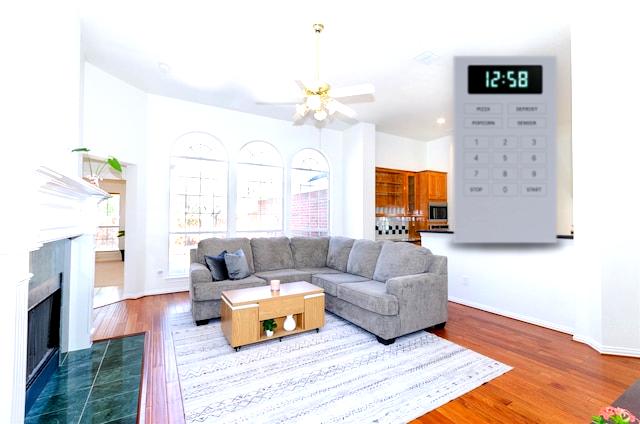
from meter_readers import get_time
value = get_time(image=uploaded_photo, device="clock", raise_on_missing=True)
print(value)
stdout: 12:58
